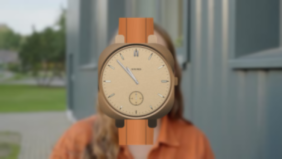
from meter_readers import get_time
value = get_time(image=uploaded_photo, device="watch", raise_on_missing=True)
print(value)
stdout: 10:53
